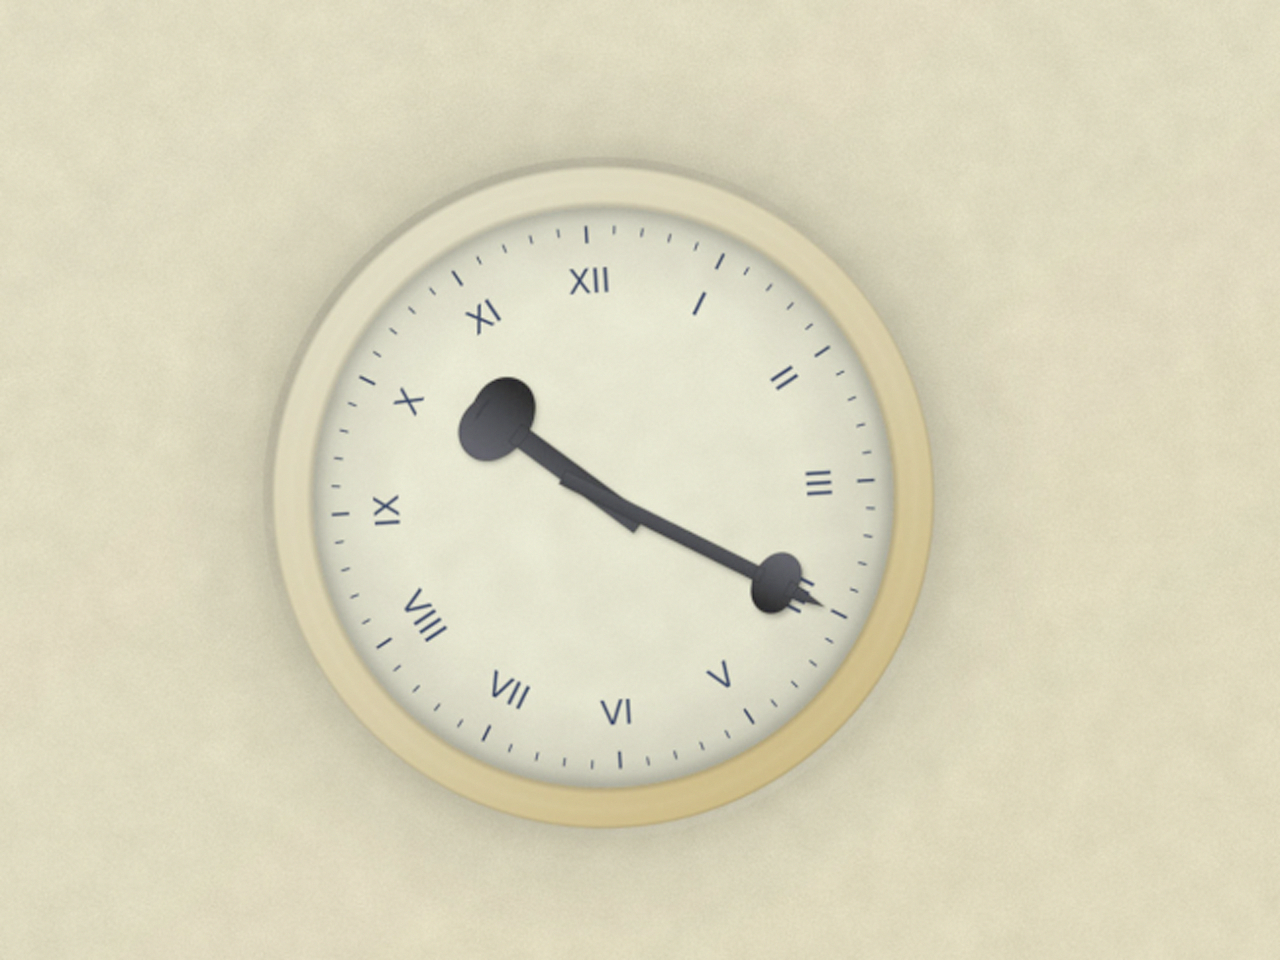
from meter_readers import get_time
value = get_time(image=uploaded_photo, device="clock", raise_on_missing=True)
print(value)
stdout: 10:20
